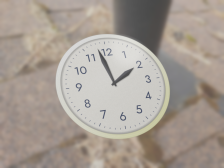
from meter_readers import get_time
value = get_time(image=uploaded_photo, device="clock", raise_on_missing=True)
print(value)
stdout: 1:58
